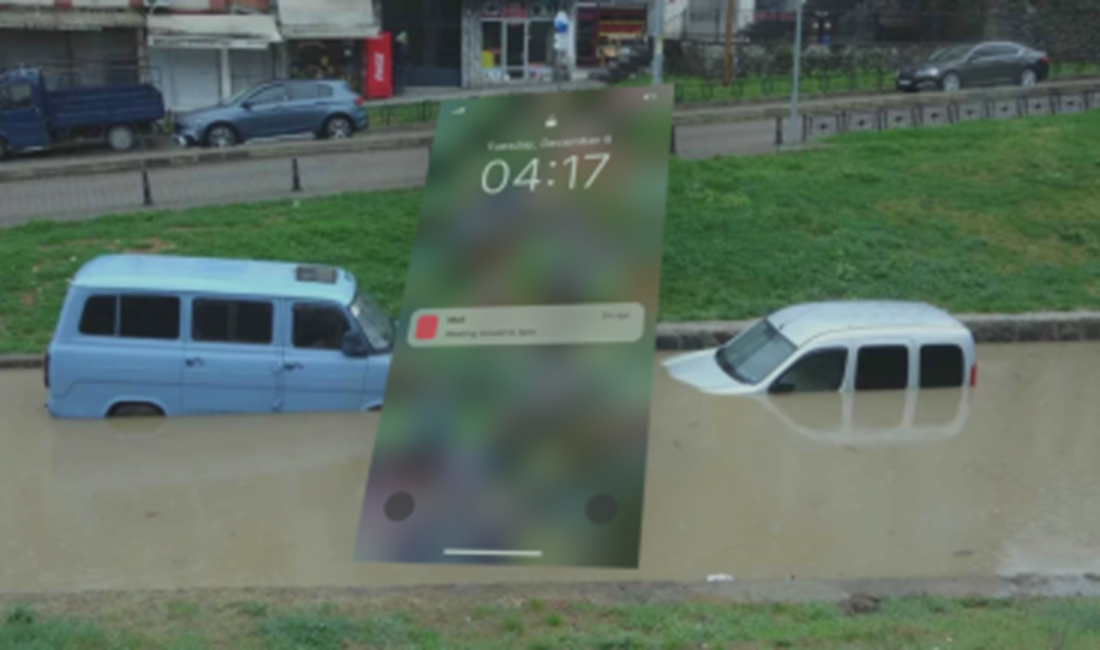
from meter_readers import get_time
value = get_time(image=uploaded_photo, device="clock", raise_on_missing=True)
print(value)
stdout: 4:17
